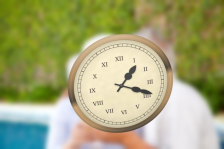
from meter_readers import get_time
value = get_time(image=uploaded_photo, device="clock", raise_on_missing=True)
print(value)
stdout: 1:19
